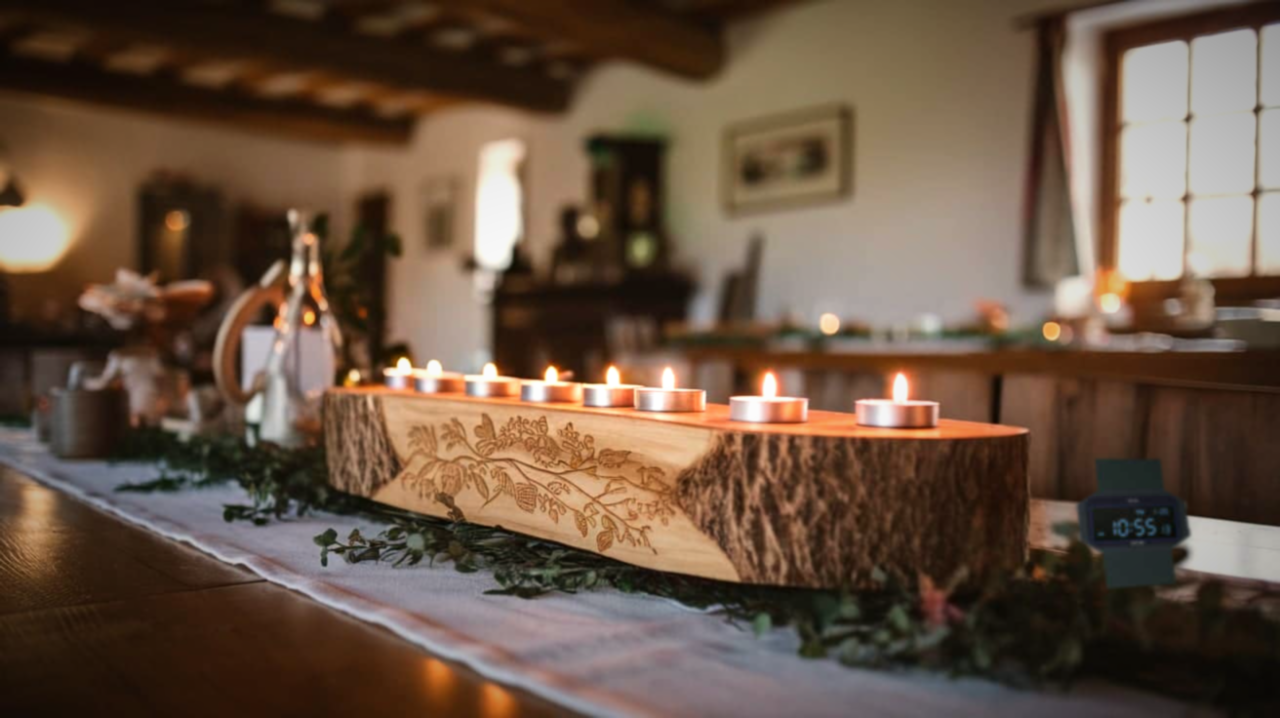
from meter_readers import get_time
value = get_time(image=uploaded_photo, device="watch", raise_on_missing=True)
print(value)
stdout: 10:55
